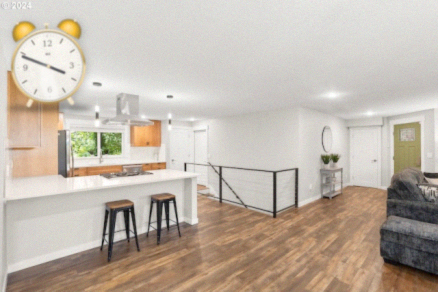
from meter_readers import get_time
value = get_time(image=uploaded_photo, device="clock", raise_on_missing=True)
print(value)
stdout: 3:49
